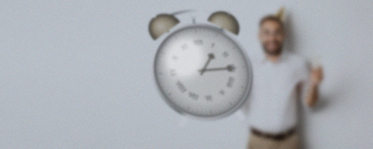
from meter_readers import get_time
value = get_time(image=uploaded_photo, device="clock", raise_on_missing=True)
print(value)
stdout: 1:15
